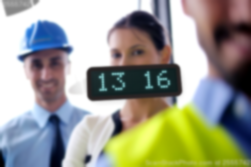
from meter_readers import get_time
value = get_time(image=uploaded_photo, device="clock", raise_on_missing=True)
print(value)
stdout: 13:16
